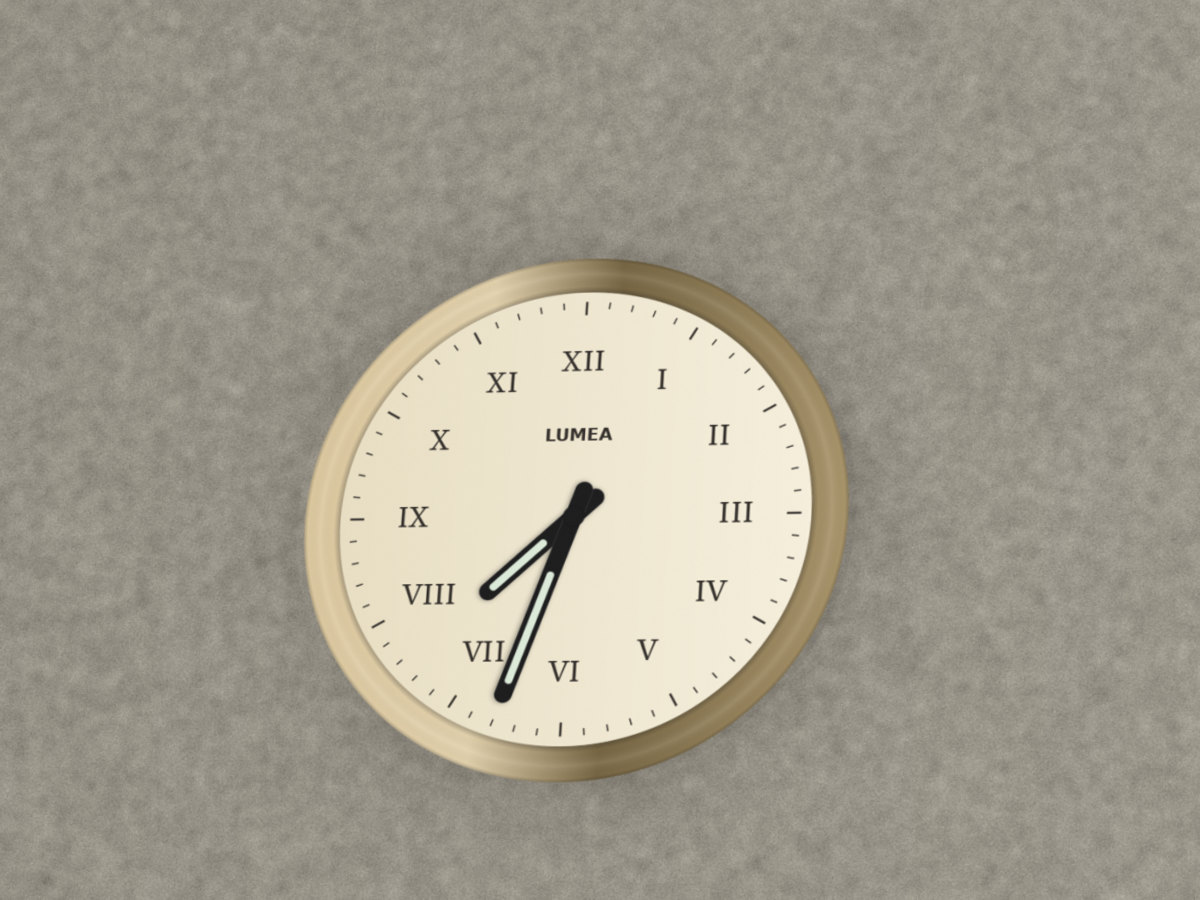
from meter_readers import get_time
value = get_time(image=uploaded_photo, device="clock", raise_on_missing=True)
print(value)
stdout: 7:33
